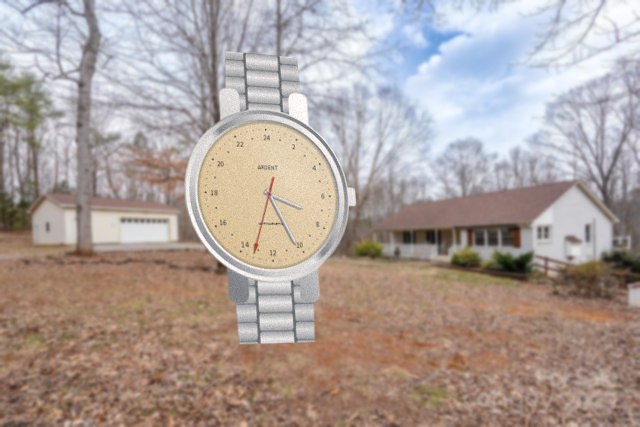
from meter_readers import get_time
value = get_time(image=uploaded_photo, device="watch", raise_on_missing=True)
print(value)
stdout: 7:25:33
